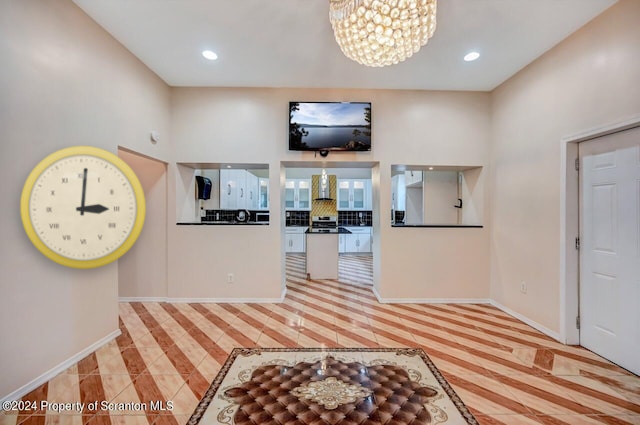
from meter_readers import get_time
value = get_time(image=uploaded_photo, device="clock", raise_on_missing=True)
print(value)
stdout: 3:01
